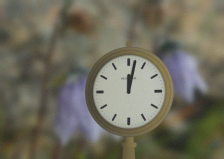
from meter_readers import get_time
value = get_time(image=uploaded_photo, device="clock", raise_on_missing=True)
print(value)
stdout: 12:02
